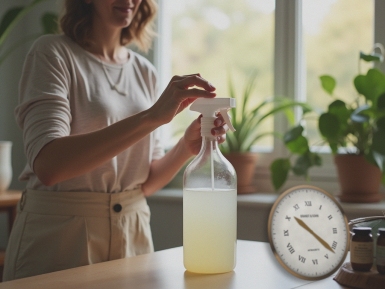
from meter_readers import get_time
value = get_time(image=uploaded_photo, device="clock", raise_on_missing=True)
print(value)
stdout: 10:22
